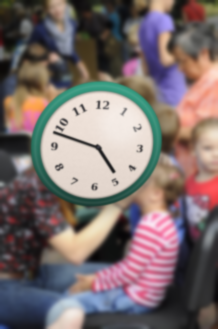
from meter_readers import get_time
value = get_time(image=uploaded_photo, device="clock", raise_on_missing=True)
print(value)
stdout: 4:48
